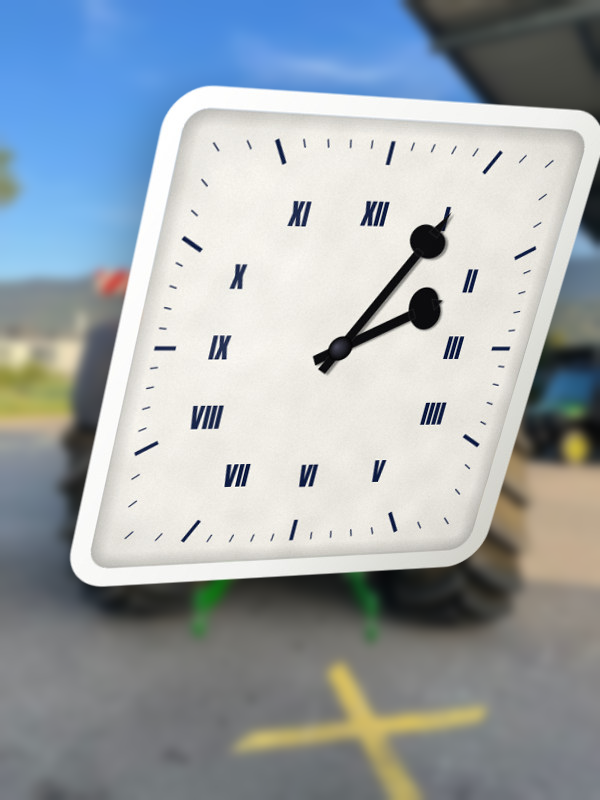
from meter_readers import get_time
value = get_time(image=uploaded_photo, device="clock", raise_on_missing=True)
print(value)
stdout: 2:05
